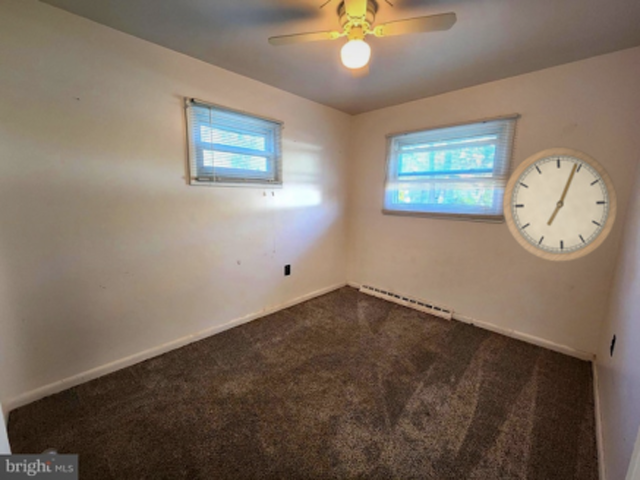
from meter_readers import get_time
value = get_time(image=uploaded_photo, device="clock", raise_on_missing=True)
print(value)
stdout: 7:04
